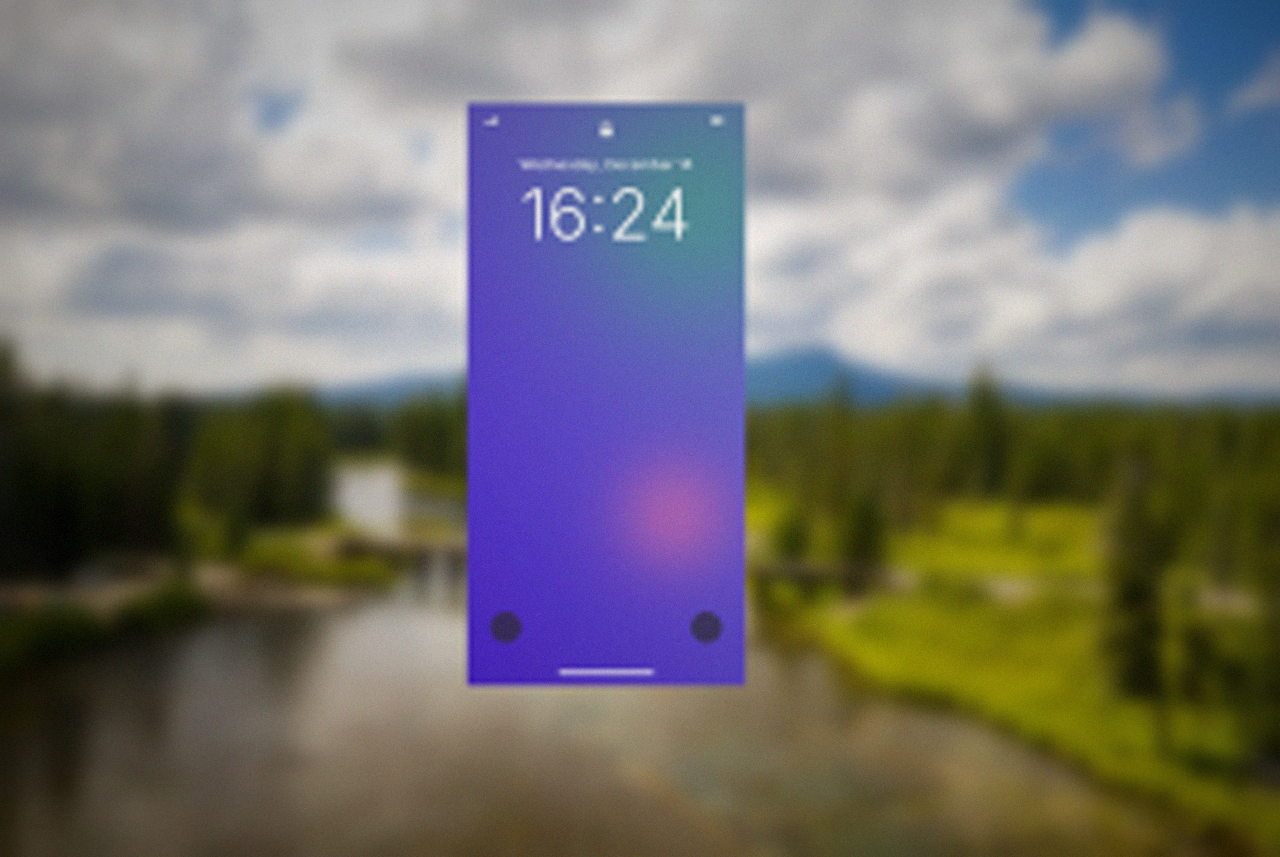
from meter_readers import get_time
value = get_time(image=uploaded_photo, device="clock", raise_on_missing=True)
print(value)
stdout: 16:24
